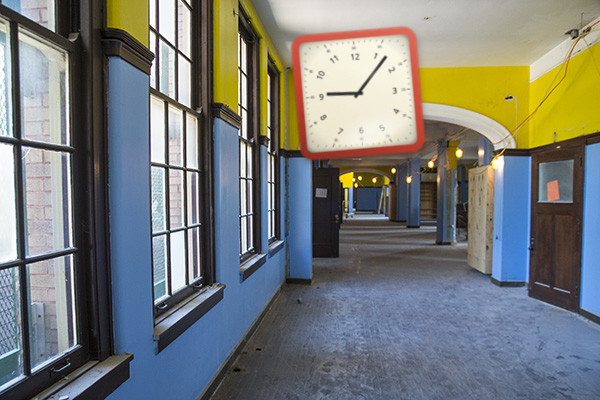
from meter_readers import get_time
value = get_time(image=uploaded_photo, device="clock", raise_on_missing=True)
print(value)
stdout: 9:07
